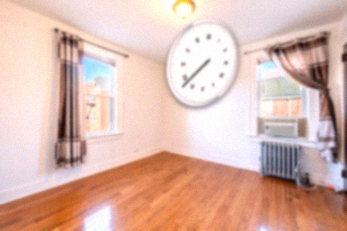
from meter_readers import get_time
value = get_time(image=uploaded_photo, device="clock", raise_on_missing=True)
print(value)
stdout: 7:38
